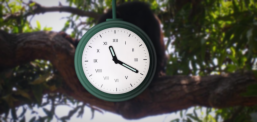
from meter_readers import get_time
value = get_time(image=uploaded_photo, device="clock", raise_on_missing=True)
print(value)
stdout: 11:20
